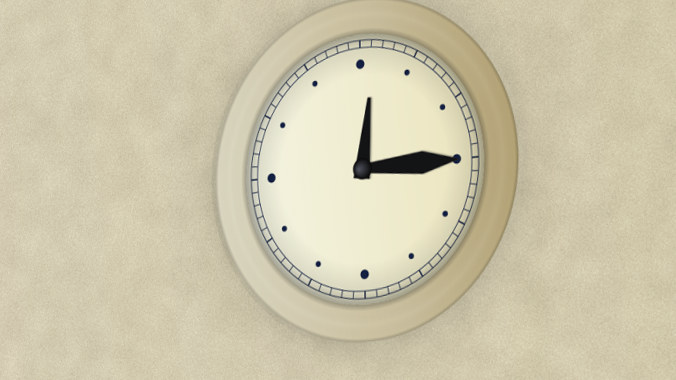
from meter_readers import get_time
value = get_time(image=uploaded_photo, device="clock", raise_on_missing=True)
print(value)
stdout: 12:15
